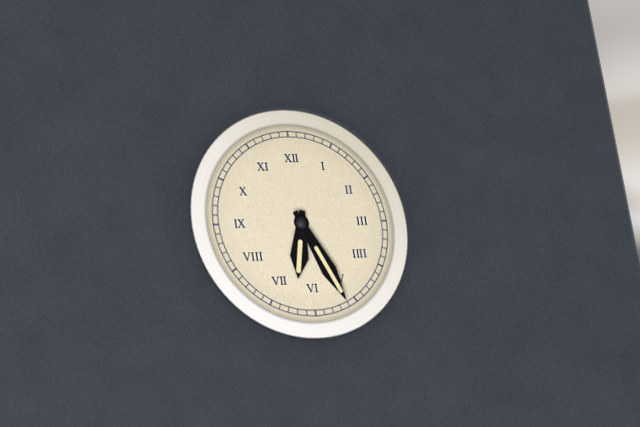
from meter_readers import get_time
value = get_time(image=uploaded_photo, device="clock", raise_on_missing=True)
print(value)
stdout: 6:26
